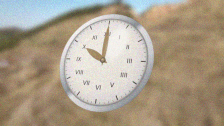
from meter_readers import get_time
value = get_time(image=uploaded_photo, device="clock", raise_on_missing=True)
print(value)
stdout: 10:00
